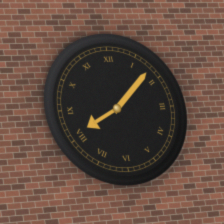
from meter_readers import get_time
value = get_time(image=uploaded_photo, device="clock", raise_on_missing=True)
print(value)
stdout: 8:08
